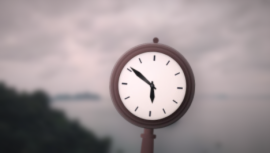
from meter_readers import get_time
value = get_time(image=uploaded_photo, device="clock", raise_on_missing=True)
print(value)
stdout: 5:51
